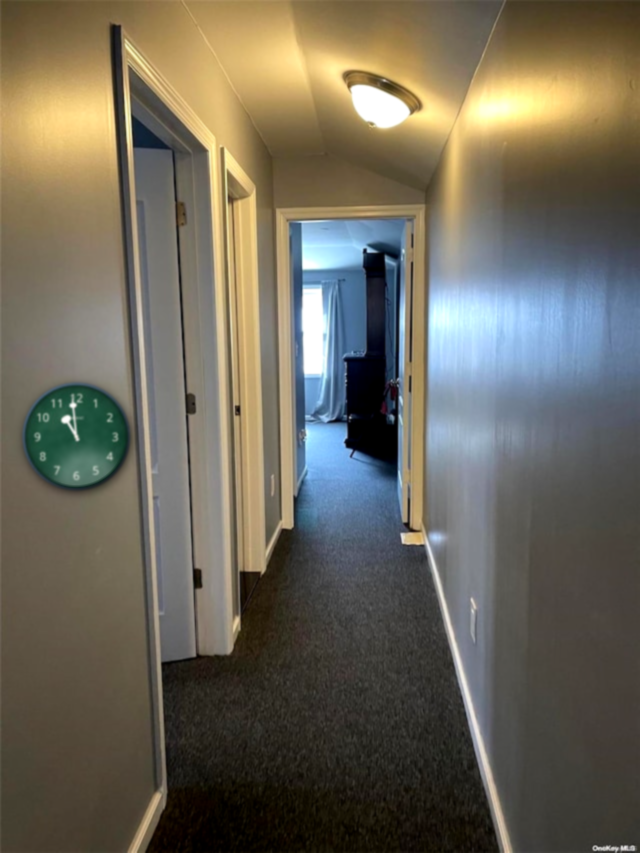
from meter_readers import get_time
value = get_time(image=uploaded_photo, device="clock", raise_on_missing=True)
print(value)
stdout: 10:59
